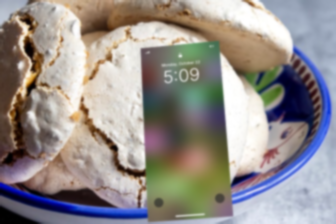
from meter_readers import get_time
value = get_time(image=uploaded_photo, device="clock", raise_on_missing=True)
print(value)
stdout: 5:09
